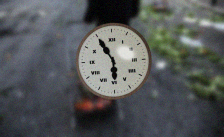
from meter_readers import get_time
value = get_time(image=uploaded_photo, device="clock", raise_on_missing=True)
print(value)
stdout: 5:55
